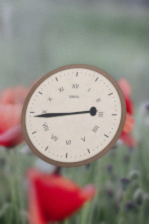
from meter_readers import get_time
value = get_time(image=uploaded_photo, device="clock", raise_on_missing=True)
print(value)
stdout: 2:44
